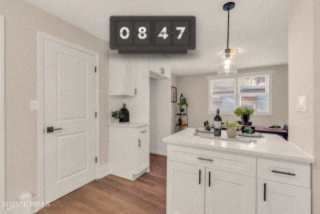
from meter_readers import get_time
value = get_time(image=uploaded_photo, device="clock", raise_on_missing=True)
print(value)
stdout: 8:47
